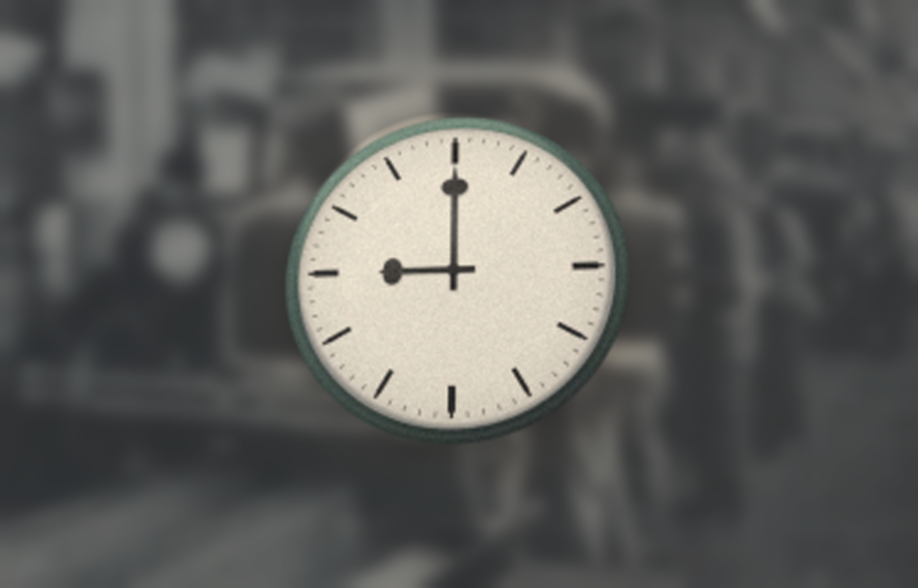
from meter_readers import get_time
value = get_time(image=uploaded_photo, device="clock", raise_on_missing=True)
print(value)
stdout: 9:00
